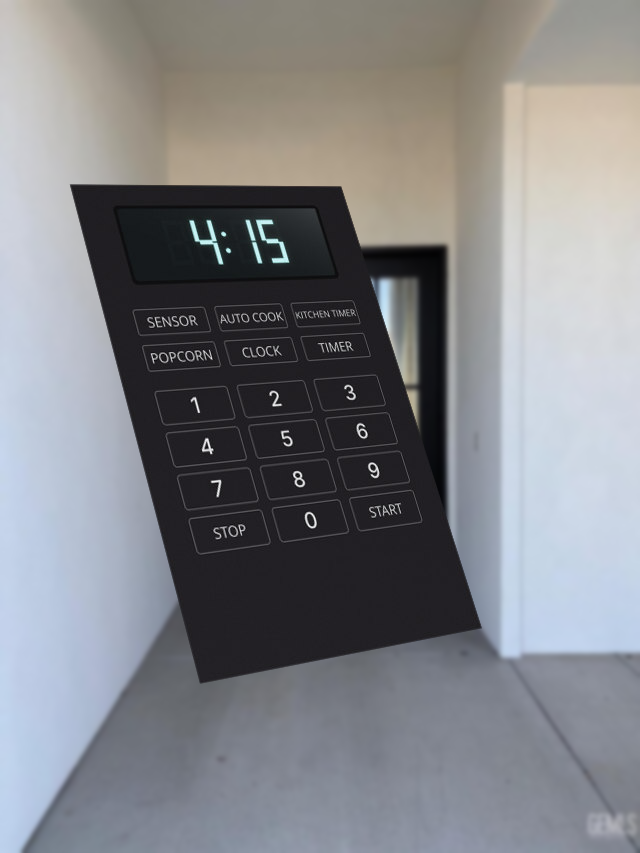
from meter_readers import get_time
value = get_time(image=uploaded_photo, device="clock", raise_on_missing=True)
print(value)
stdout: 4:15
